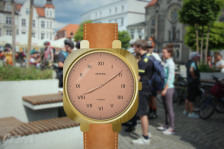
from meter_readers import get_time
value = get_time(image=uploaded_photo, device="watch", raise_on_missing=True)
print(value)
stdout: 8:09
